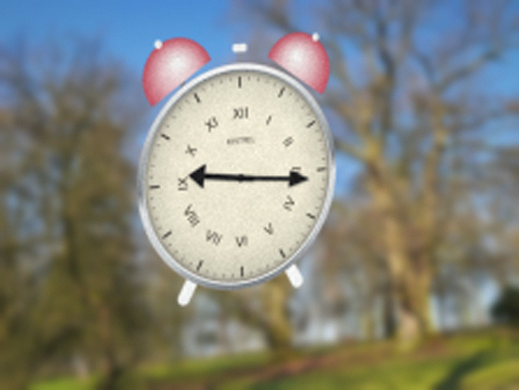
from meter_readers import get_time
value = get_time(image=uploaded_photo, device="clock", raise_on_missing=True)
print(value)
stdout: 9:16
